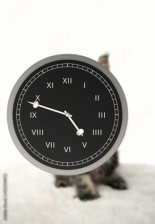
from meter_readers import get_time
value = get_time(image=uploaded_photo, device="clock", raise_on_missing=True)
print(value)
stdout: 4:48
